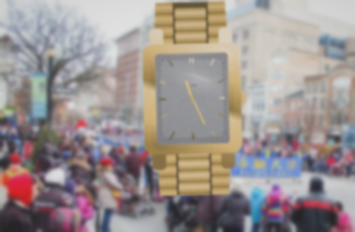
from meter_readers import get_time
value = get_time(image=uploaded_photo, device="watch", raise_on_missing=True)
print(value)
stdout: 11:26
